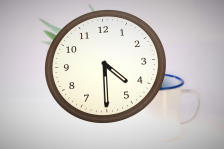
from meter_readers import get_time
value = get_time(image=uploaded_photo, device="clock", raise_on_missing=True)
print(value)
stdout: 4:30
